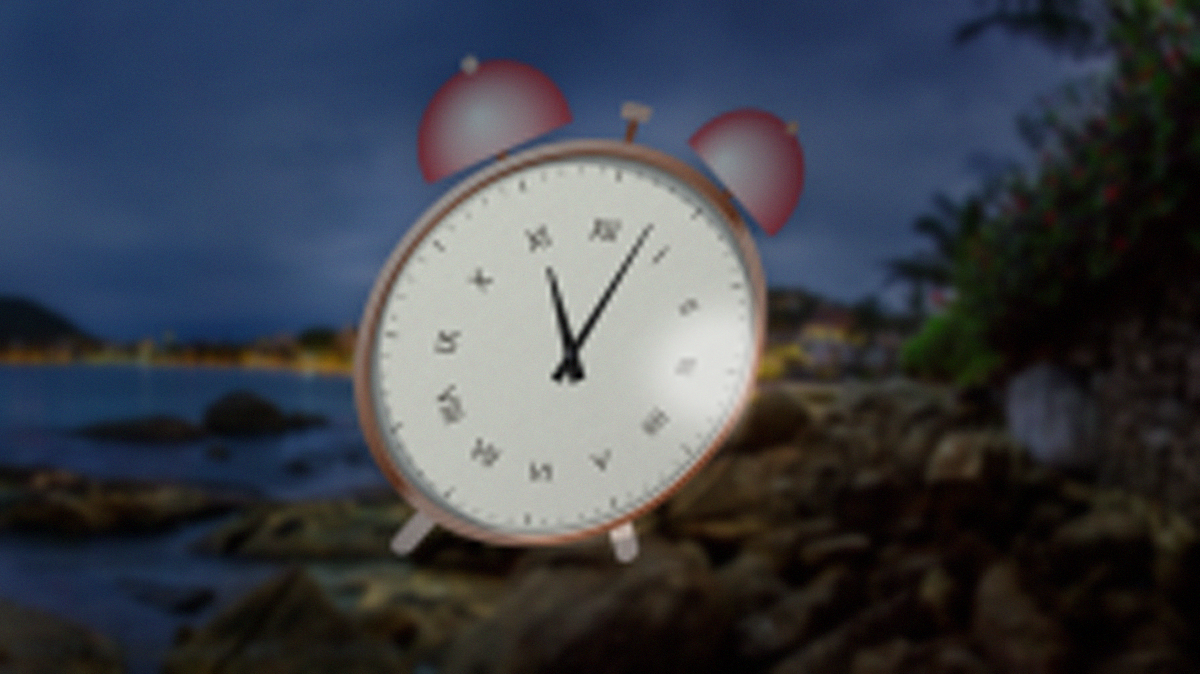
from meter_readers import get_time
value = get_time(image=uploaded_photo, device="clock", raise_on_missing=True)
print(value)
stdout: 11:03
